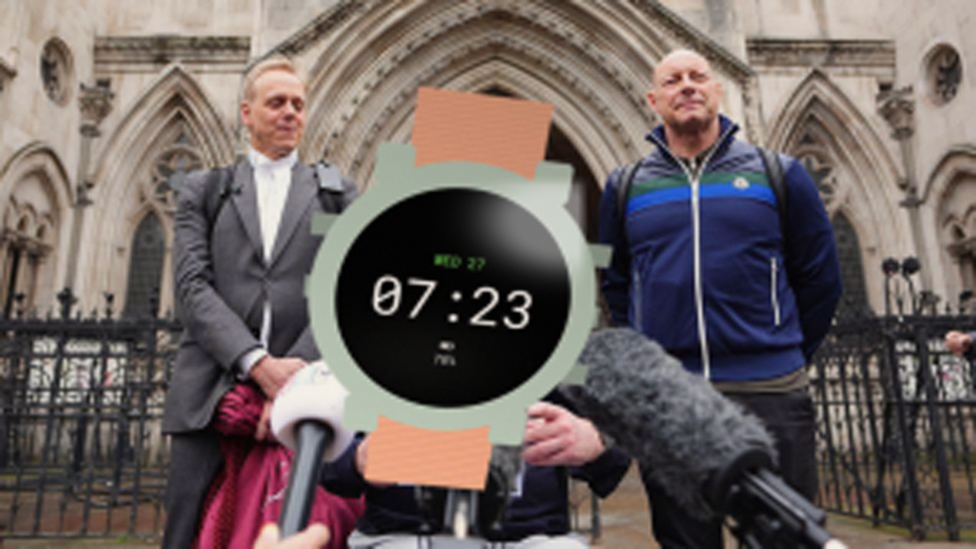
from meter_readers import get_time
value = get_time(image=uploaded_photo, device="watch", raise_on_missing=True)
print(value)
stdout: 7:23
